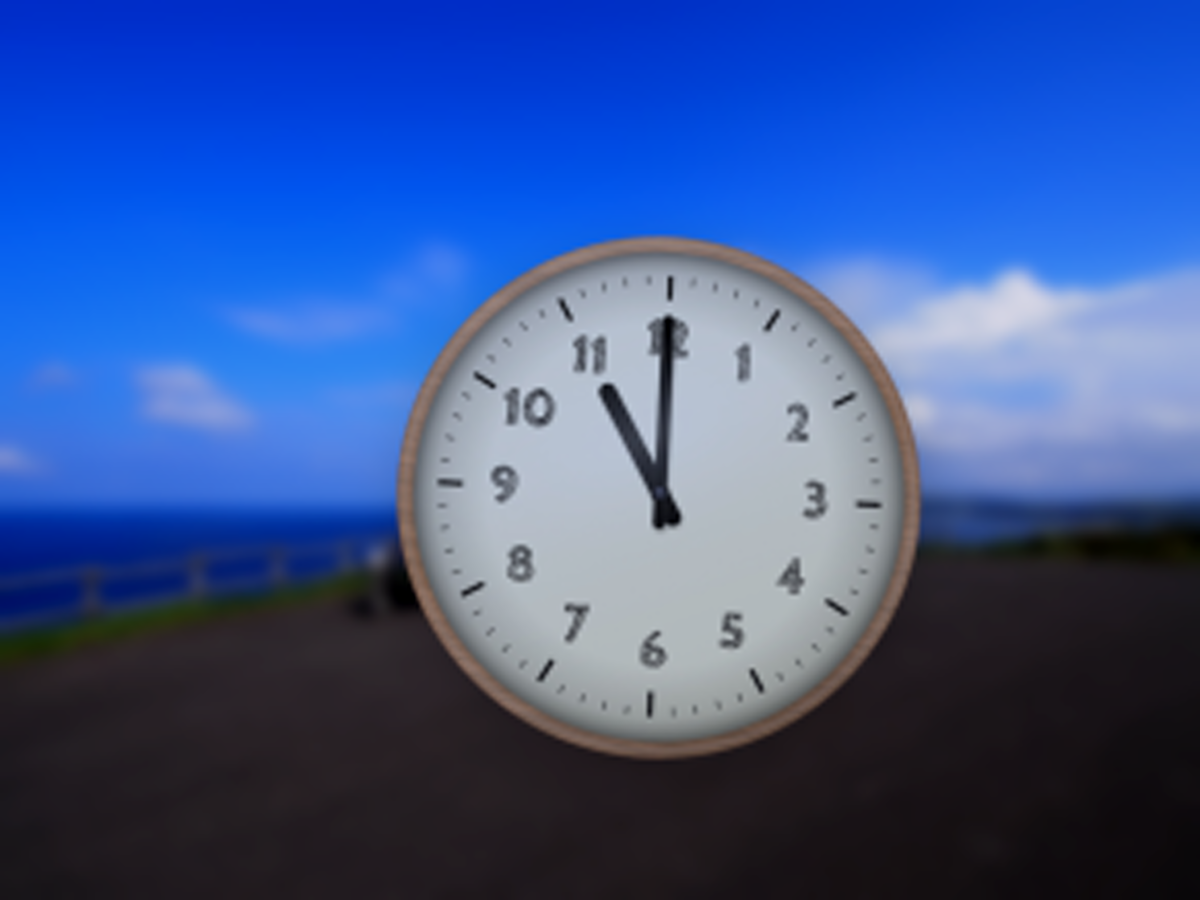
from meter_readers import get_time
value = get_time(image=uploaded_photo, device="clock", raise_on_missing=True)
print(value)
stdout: 11:00
